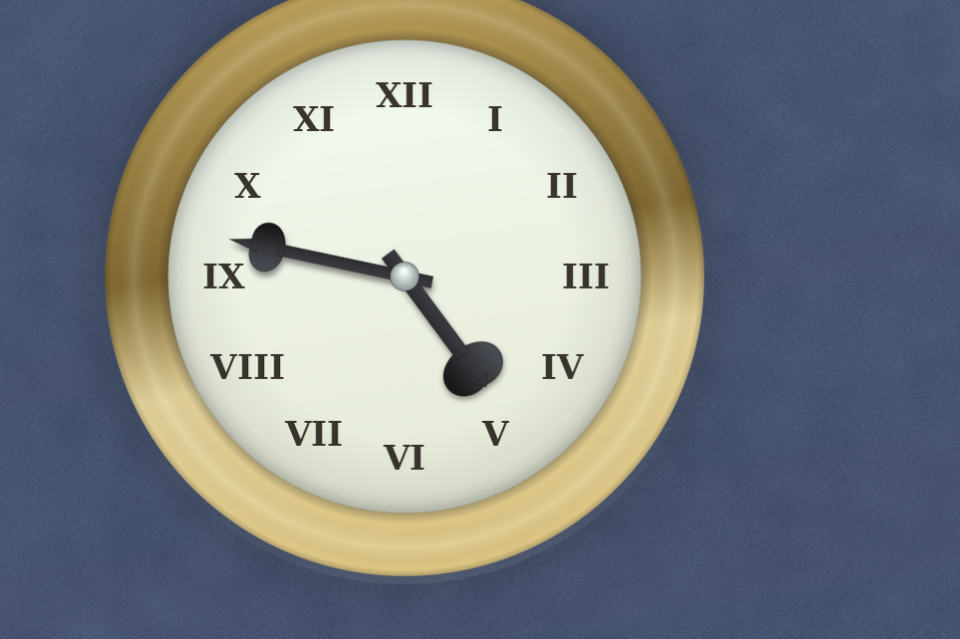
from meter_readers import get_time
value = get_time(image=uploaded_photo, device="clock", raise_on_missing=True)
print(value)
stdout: 4:47
